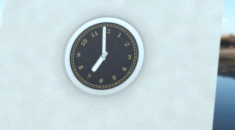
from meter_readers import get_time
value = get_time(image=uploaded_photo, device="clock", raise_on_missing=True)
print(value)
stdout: 6:59
